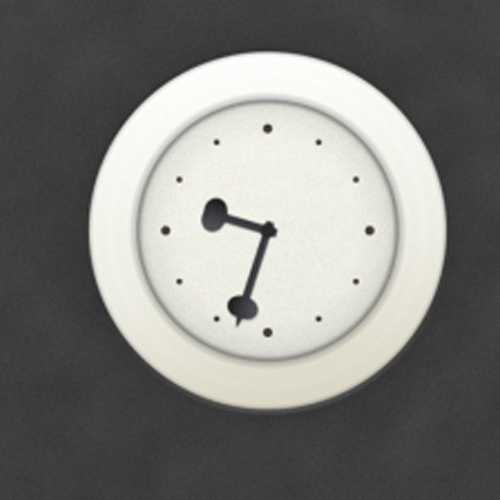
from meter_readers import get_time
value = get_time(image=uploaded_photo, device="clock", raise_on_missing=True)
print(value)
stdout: 9:33
